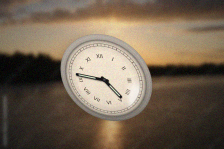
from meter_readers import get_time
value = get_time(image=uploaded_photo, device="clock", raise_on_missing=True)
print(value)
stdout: 4:47
